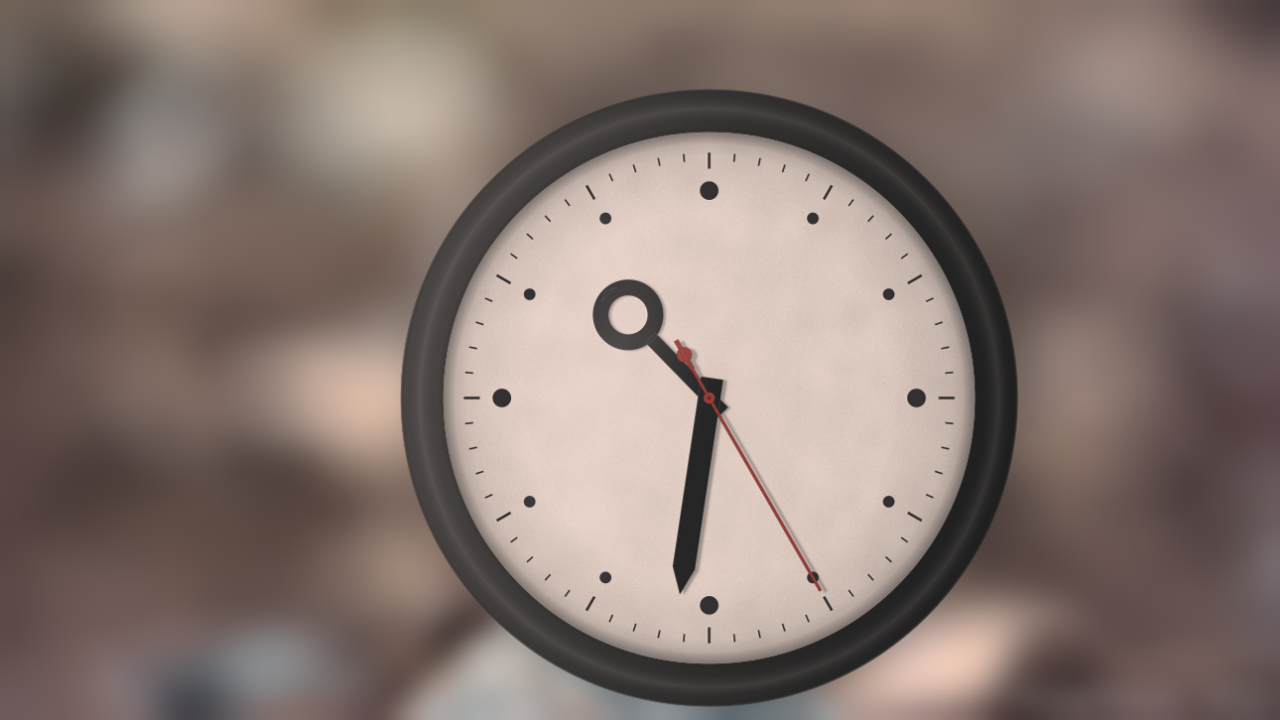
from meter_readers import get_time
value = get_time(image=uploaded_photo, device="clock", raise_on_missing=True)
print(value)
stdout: 10:31:25
